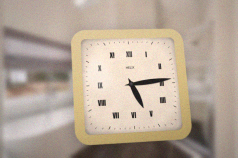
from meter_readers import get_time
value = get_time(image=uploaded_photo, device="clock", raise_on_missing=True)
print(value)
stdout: 5:14
